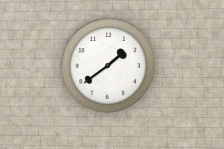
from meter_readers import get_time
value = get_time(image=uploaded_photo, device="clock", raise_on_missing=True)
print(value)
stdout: 1:39
